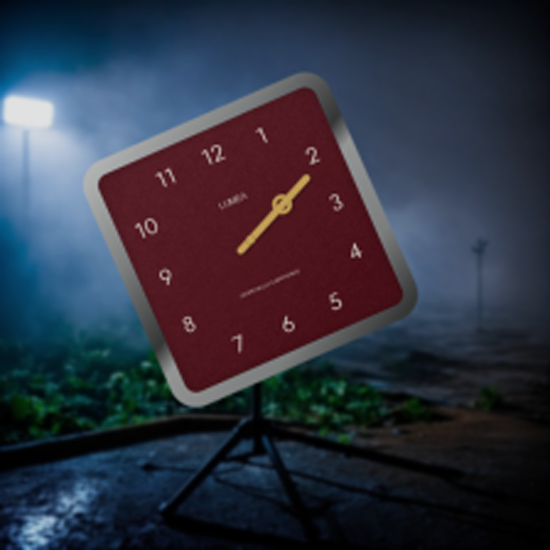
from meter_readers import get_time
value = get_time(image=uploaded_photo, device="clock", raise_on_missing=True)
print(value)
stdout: 2:11
